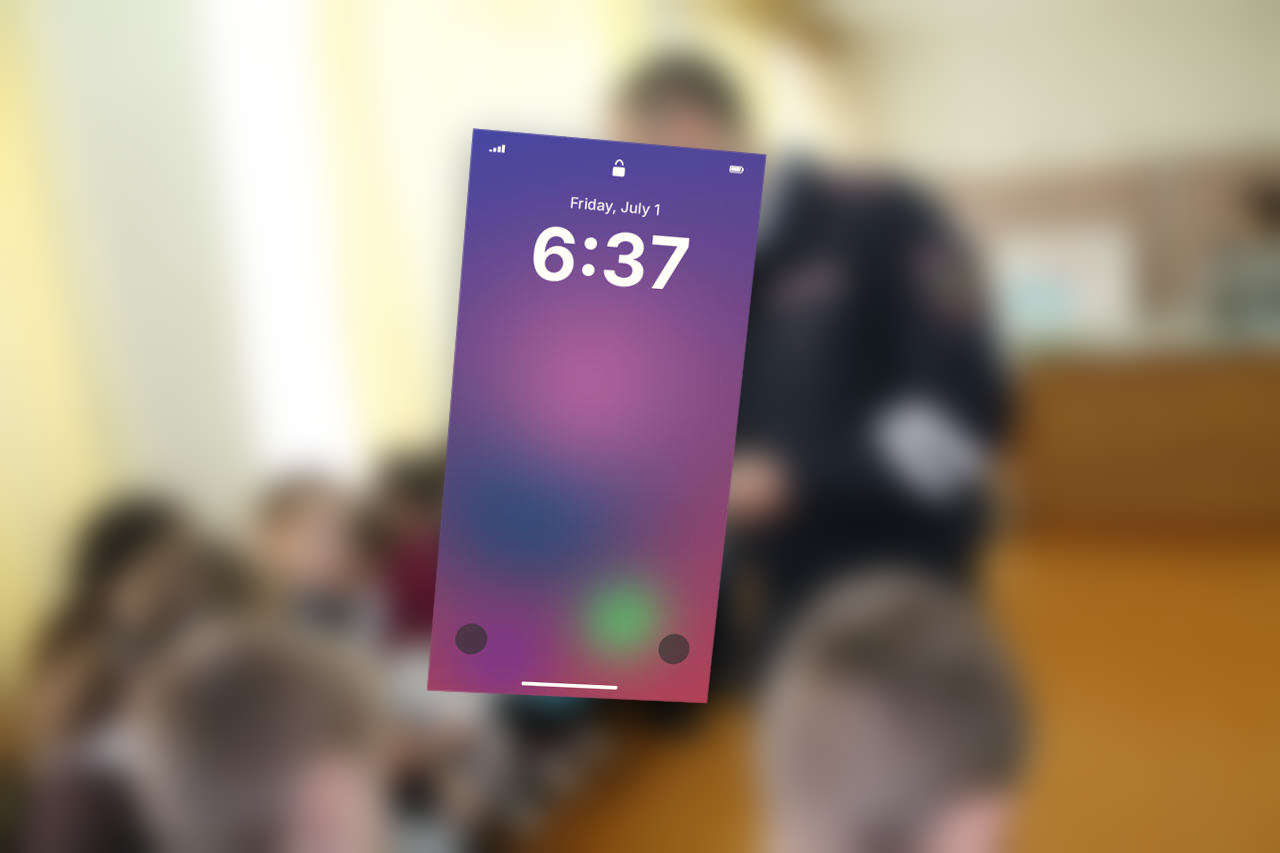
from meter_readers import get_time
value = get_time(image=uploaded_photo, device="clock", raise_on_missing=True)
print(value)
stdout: 6:37
